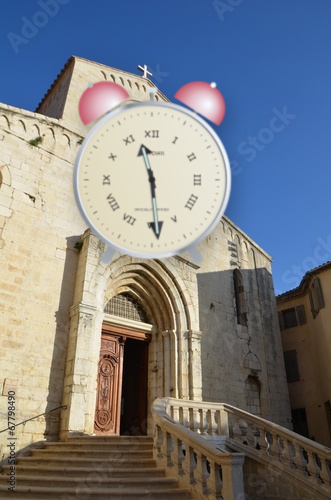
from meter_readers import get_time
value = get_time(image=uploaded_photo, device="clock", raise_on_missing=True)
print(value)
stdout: 11:29
